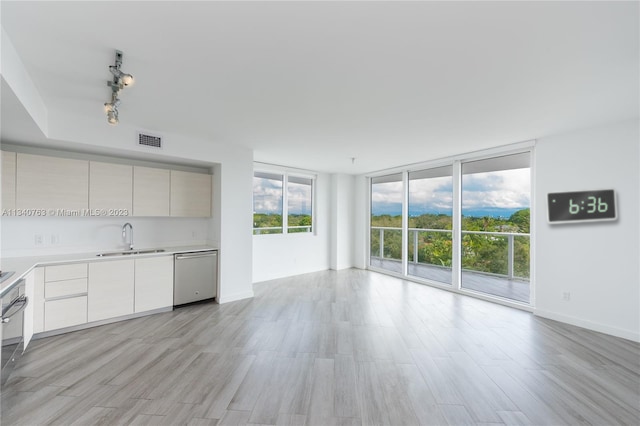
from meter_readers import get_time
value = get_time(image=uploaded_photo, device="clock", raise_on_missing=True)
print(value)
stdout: 6:36
